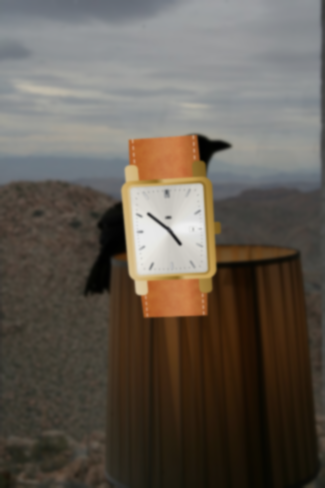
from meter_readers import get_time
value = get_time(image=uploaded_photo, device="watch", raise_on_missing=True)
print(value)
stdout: 4:52
